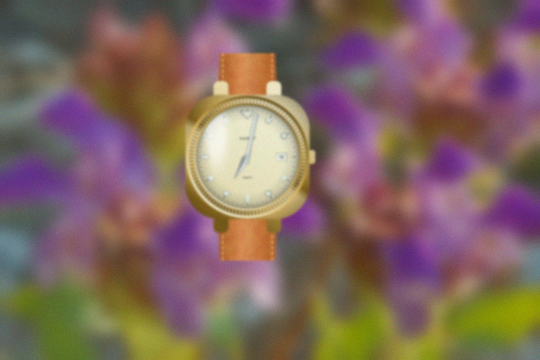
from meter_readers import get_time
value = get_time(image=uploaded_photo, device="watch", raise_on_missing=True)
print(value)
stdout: 7:02
